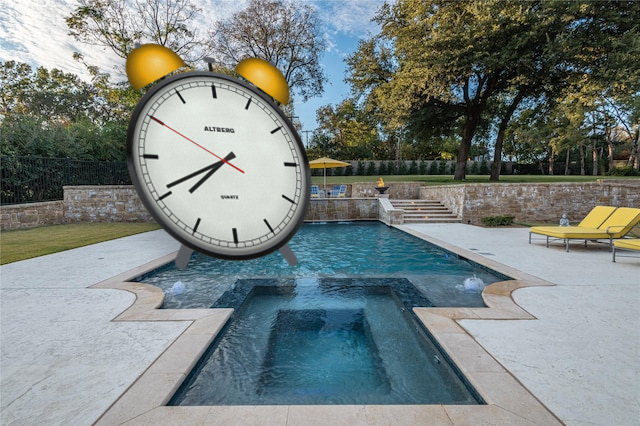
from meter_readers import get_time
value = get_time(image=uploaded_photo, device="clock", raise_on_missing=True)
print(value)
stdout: 7:40:50
